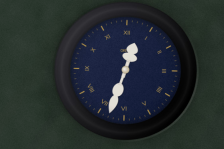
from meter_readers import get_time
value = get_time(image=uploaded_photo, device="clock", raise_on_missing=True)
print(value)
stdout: 12:33
